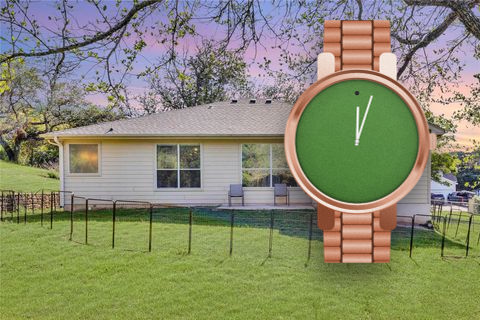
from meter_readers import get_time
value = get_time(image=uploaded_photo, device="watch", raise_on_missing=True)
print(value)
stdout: 12:03
